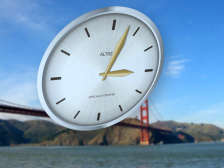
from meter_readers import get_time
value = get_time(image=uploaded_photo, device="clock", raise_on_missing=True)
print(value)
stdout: 3:03
